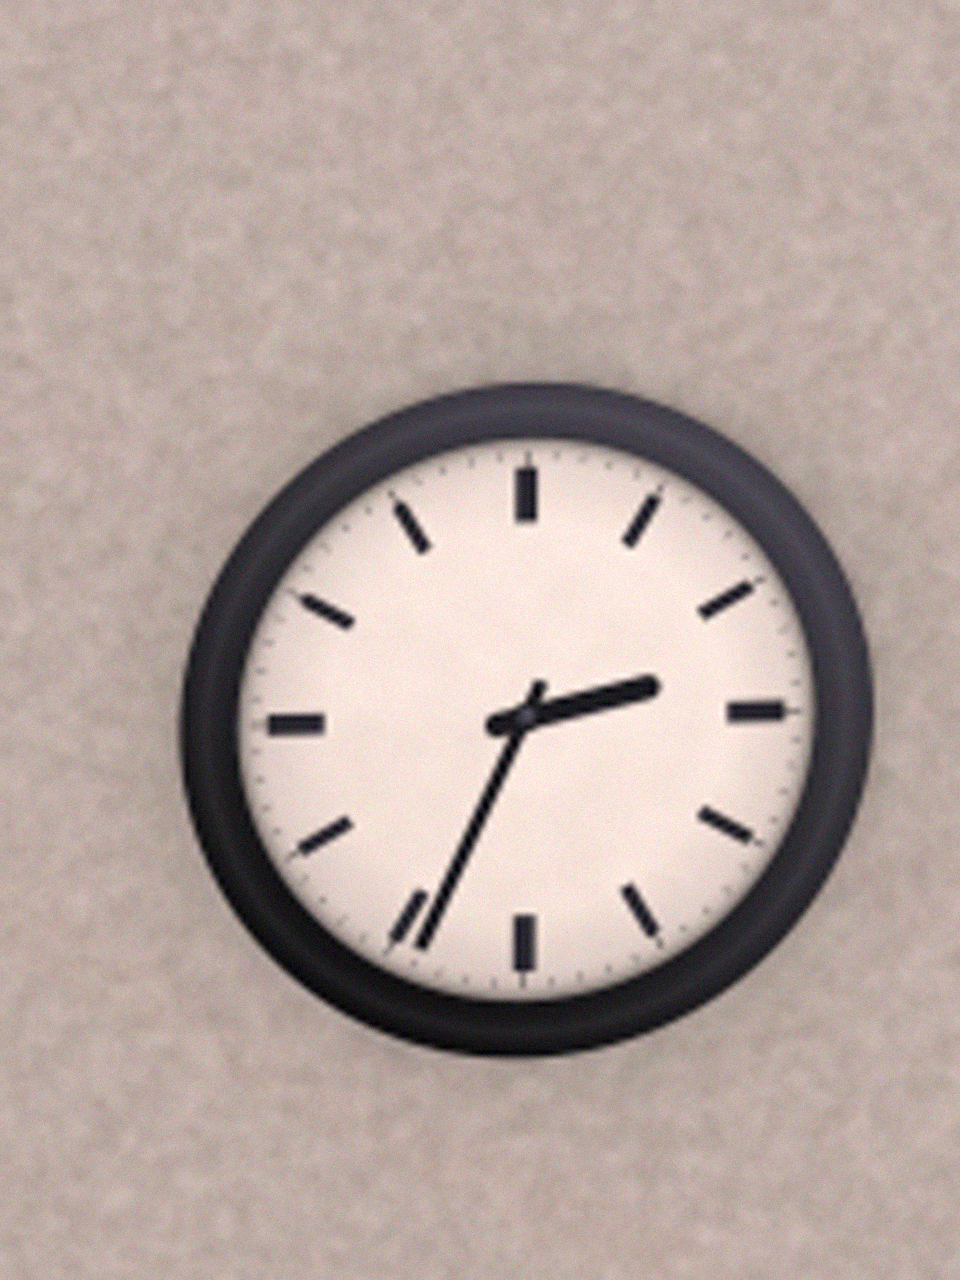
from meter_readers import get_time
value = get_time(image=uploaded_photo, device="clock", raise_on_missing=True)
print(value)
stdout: 2:34
